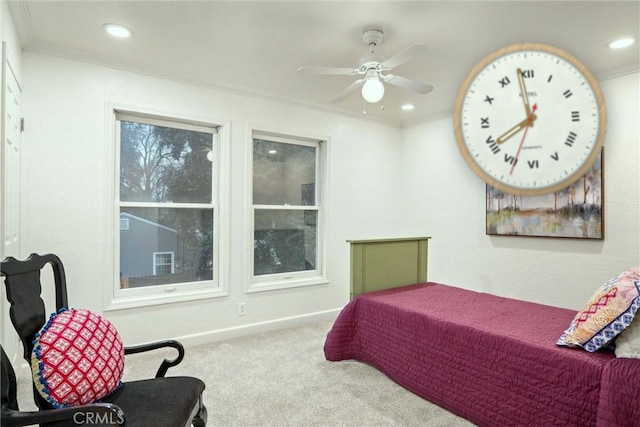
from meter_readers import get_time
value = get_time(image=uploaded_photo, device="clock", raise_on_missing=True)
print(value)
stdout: 7:58:34
